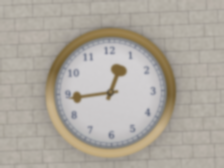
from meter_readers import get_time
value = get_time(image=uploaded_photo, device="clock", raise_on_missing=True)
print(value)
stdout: 12:44
